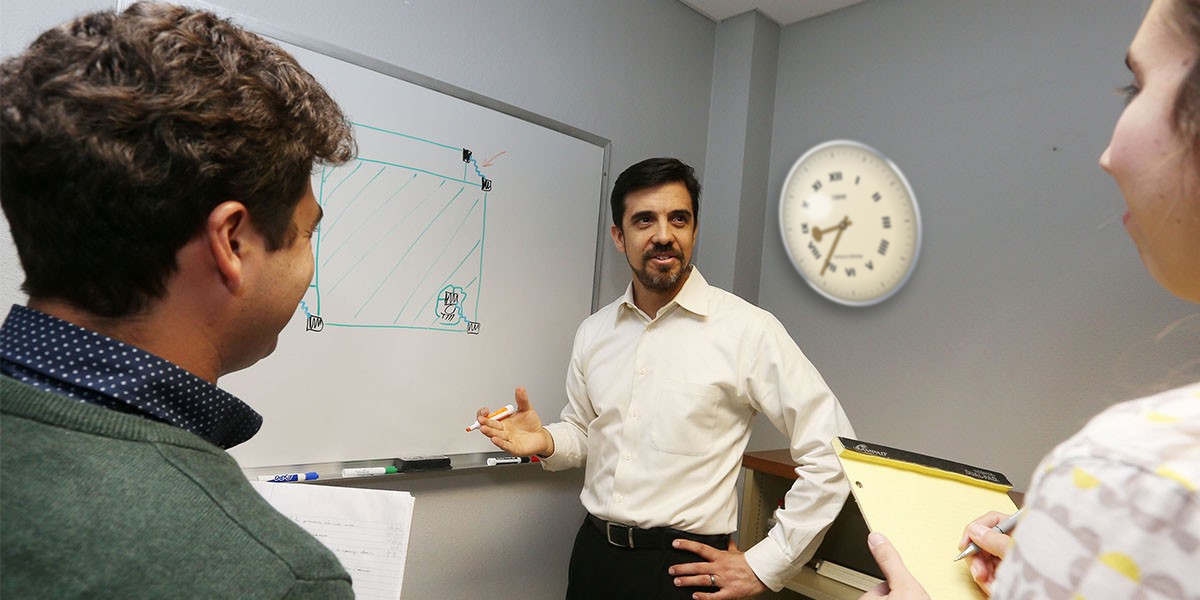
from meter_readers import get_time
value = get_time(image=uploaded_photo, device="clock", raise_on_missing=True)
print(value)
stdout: 8:36
